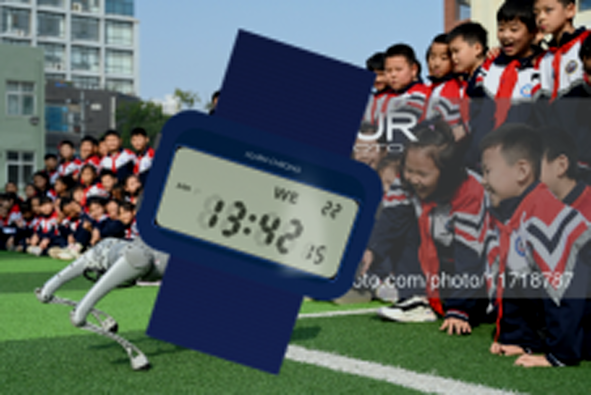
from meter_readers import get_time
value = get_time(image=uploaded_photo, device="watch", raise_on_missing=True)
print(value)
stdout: 13:42:15
